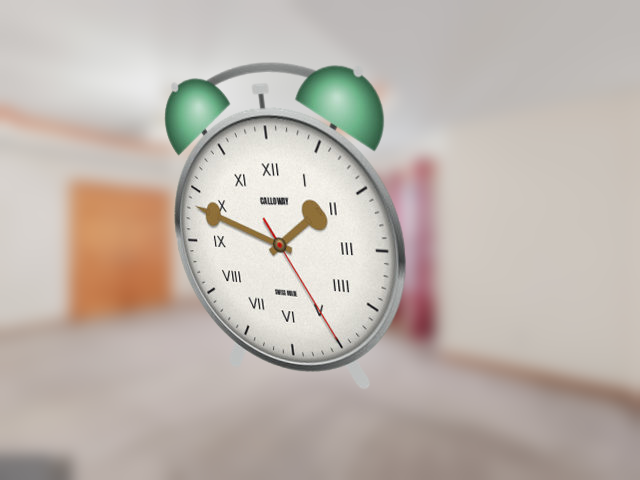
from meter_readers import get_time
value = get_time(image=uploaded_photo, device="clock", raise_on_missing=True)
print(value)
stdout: 1:48:25
